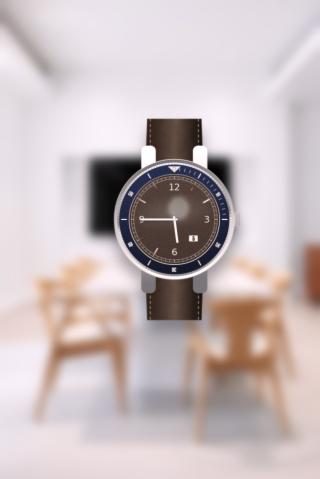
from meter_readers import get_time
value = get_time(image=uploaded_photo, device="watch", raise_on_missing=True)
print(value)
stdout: 5:45
